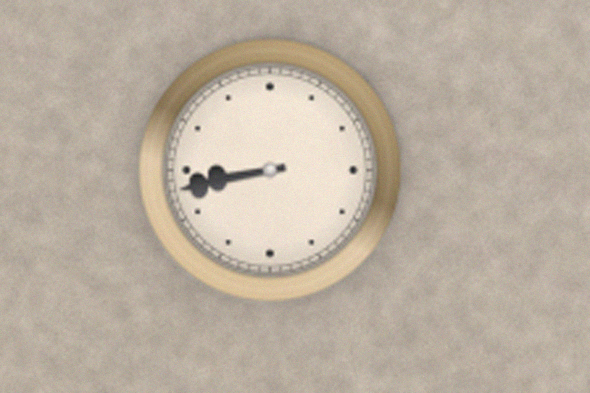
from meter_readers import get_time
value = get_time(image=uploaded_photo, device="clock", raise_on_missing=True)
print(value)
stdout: 8:43
